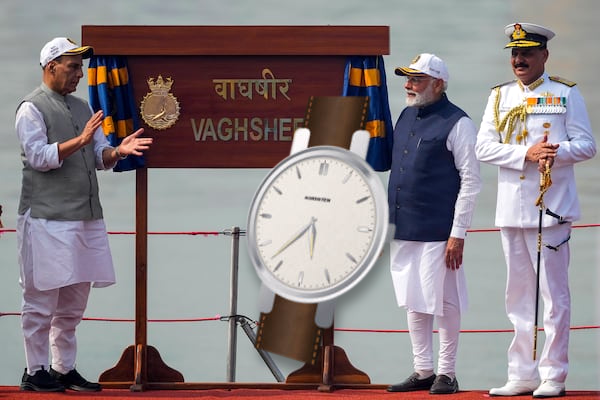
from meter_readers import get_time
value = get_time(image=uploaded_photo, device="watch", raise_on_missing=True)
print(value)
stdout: 5:37
